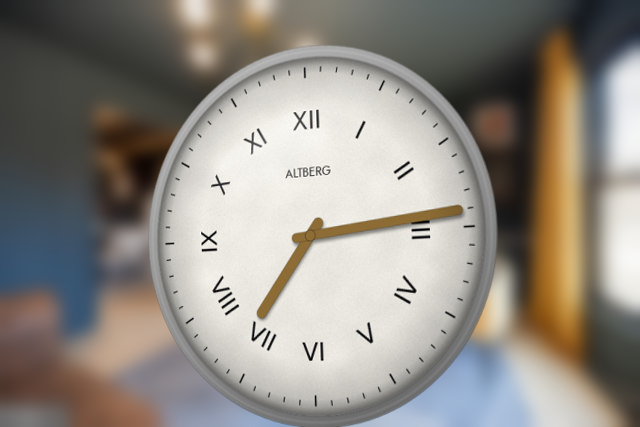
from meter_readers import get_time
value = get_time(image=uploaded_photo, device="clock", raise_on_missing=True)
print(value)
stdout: 7:14
